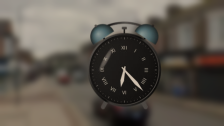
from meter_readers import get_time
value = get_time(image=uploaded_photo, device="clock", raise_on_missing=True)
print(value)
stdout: 6:23
